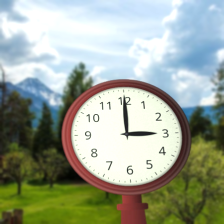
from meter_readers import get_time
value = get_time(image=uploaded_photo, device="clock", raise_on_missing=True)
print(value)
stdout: 3:00
